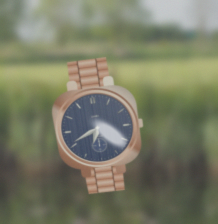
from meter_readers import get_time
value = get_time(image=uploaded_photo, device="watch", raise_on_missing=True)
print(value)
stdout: 6:41
